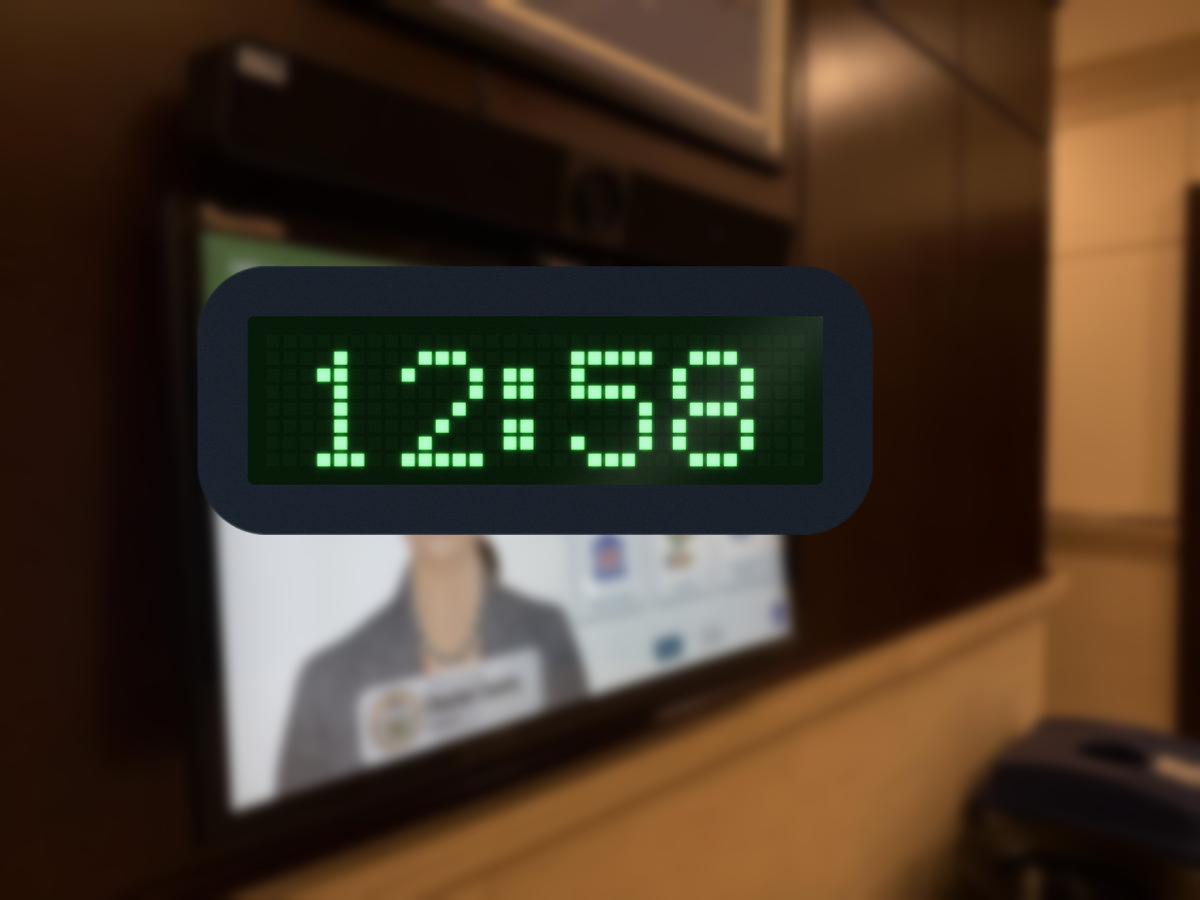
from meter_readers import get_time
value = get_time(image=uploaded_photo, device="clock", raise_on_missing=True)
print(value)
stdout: 12:58
